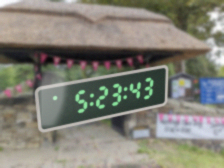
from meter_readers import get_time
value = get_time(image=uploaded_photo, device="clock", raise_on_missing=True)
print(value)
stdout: 5:23:43
